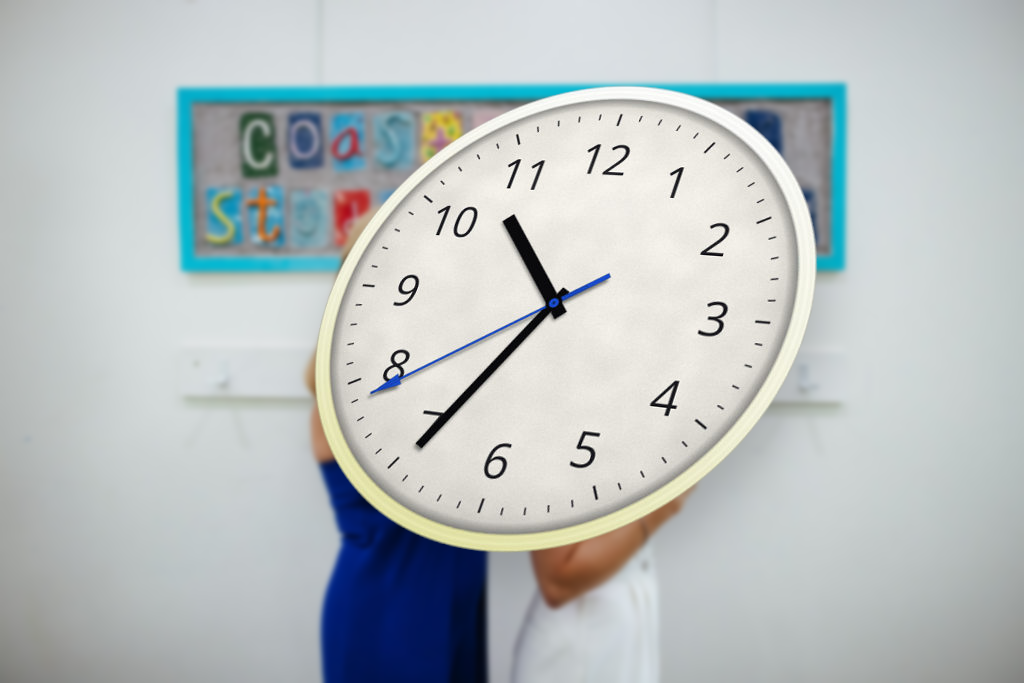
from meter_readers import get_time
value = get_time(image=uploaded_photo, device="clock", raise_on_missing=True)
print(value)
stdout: 10:34:39
